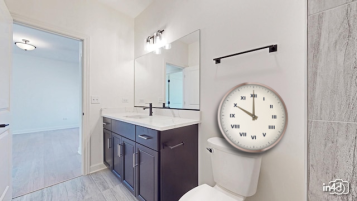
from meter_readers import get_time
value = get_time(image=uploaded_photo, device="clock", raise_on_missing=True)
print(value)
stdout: 10:00
